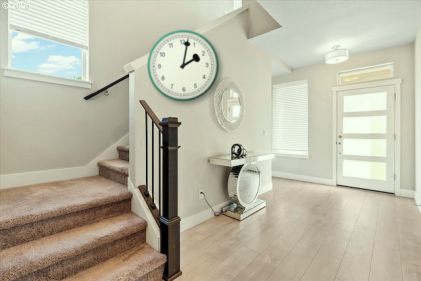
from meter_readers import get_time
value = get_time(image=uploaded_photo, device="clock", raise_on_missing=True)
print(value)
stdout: 2:02
